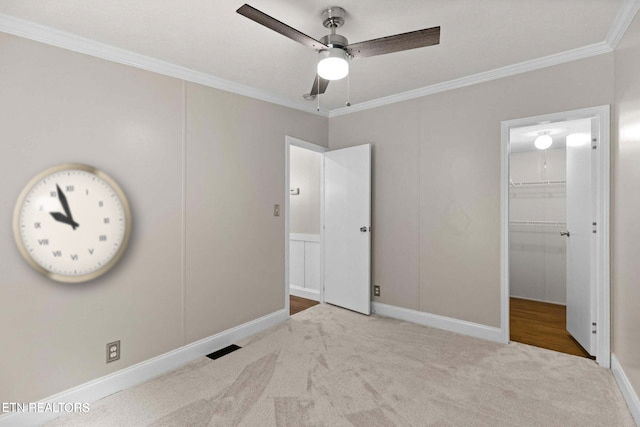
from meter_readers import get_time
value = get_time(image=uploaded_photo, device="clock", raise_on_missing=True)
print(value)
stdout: 9:57
